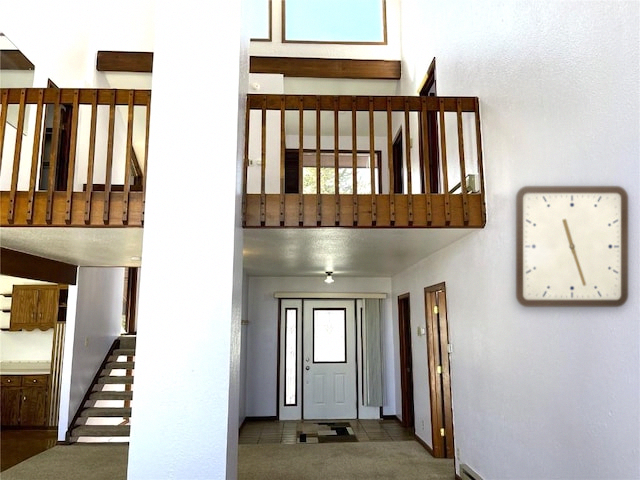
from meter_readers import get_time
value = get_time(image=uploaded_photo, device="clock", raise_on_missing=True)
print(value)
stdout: 11:27
